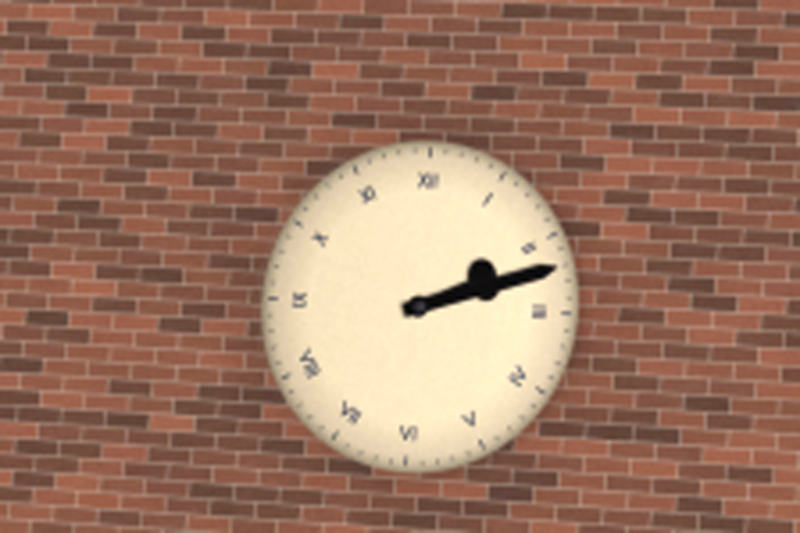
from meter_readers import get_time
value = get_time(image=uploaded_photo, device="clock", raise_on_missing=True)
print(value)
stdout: 2:12
